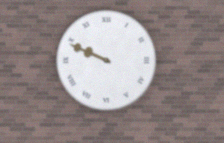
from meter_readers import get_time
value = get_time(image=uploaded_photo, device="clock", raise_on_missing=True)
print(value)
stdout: 9:49
